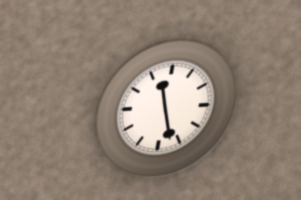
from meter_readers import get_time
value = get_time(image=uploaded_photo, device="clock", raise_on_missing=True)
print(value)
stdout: 11:27
